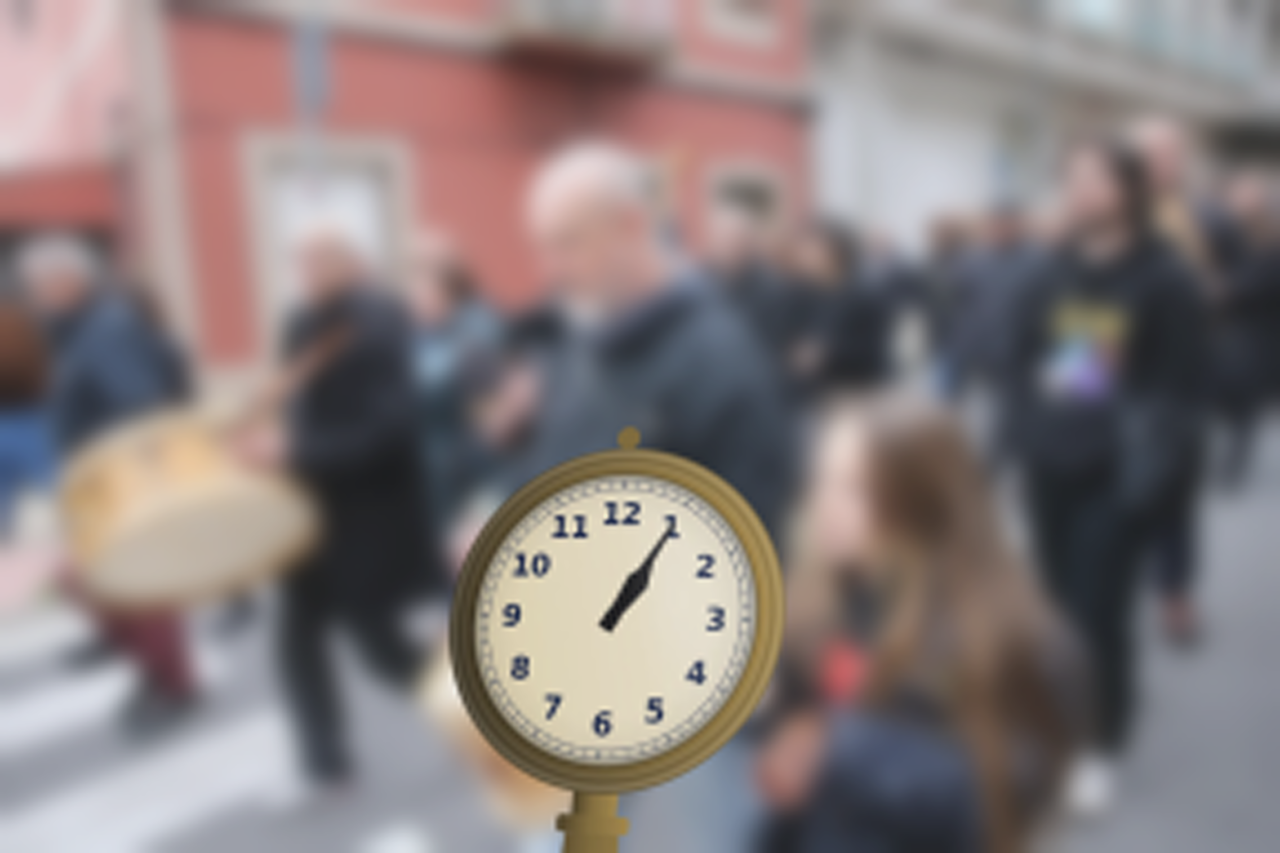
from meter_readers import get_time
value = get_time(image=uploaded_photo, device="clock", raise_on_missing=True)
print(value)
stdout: 1:05
